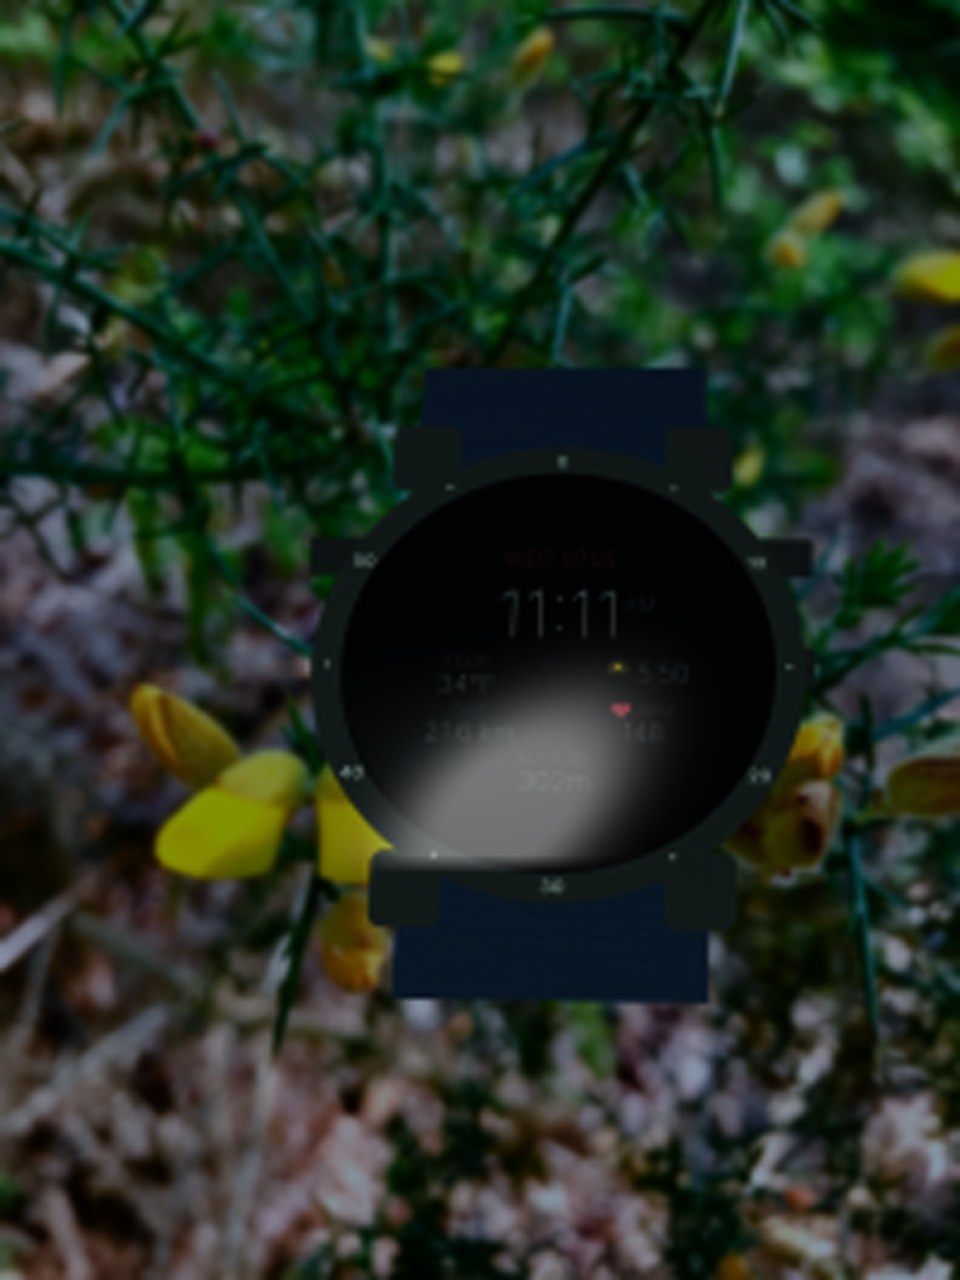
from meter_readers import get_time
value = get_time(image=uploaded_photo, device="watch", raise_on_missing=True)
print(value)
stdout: 11:11
